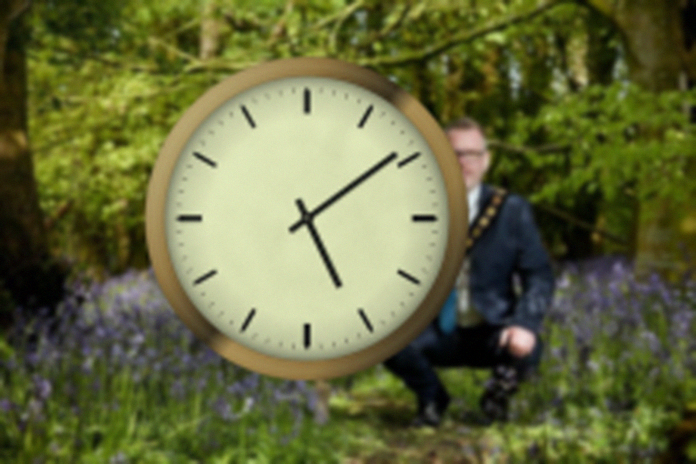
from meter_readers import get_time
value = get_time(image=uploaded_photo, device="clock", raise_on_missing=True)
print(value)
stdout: 5:09
